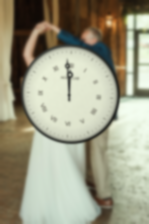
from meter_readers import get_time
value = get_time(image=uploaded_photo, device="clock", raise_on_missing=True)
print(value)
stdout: 11:59
